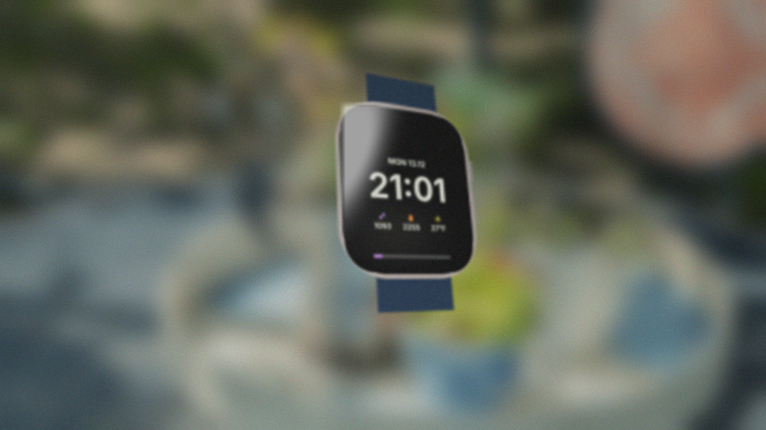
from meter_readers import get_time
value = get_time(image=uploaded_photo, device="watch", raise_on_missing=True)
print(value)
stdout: 21:01
